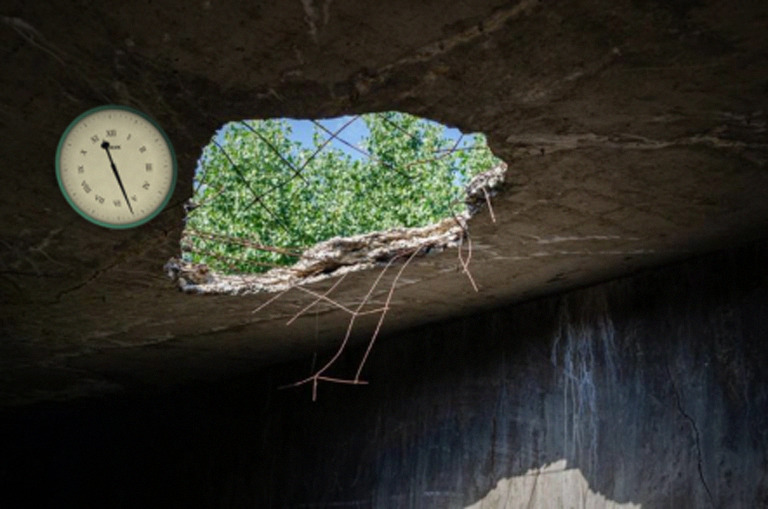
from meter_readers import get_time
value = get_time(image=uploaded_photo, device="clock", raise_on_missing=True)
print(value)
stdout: 11:27
